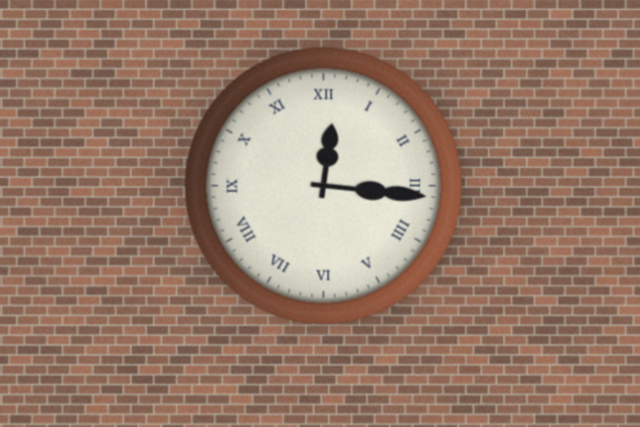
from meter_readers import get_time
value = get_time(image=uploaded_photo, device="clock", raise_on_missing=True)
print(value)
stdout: 12:16
